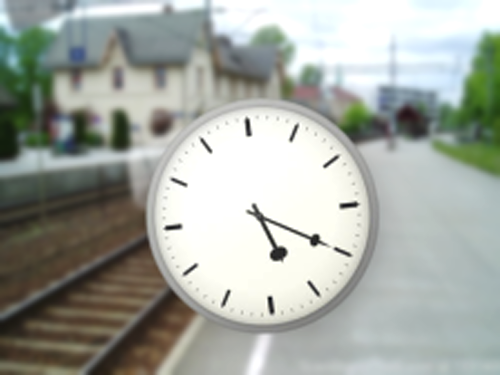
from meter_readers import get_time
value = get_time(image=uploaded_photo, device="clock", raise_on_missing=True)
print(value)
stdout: 5:20
